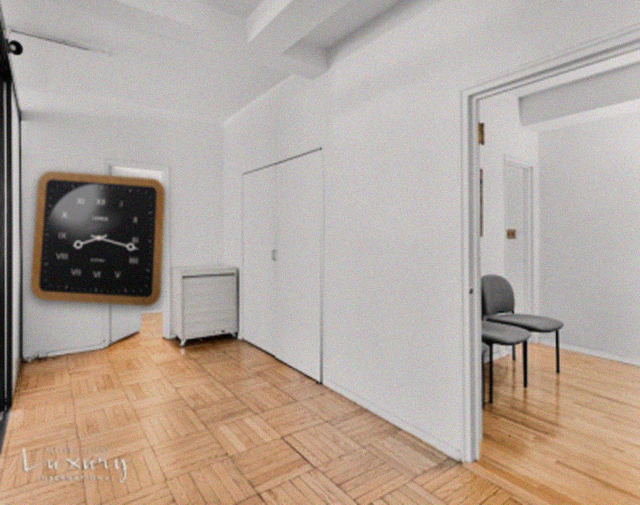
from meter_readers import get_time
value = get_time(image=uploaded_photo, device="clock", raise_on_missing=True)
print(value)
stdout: 8:17
